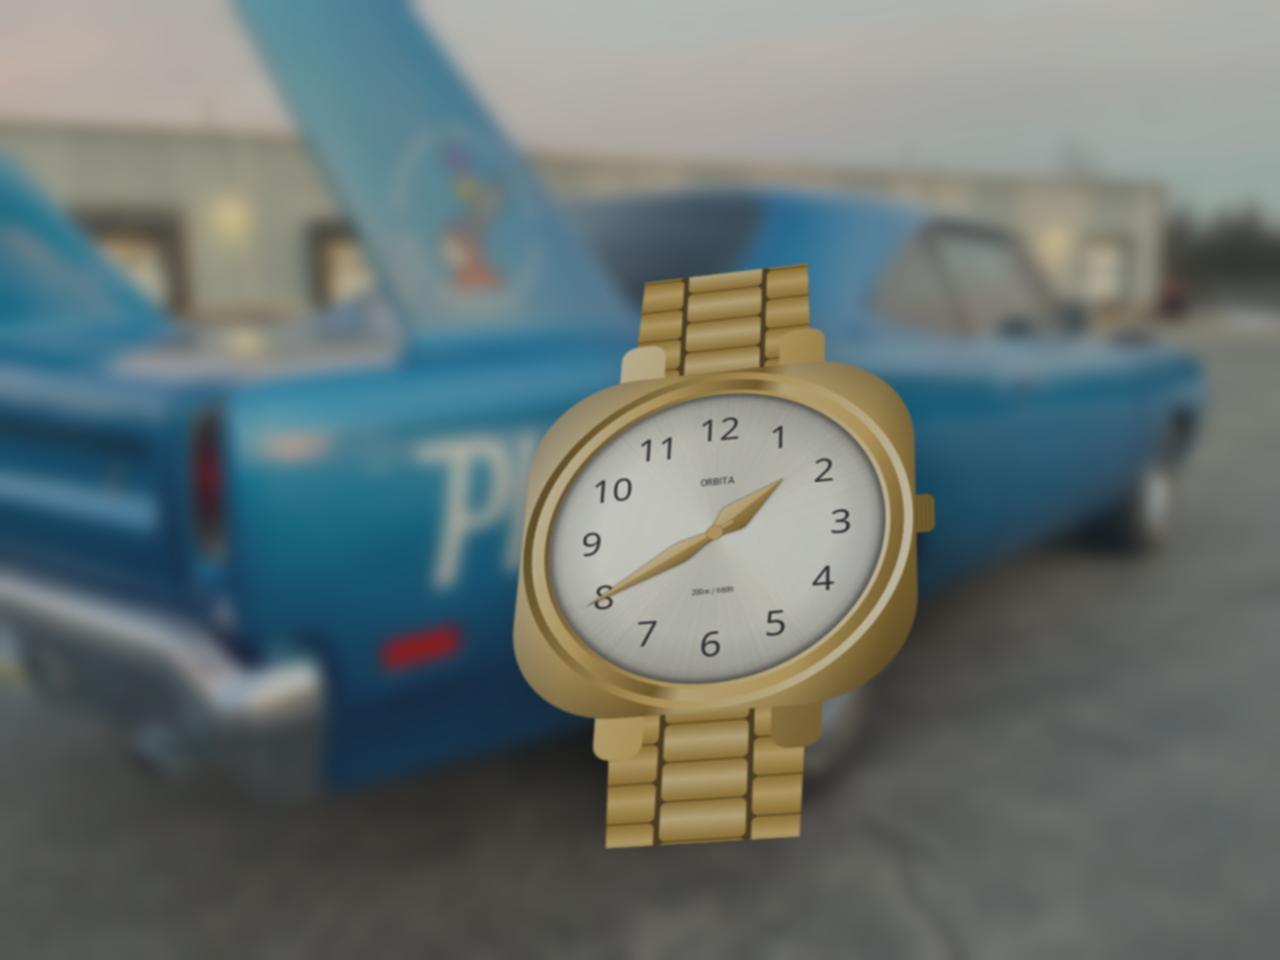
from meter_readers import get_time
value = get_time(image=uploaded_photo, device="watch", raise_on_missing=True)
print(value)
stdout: 1:40
